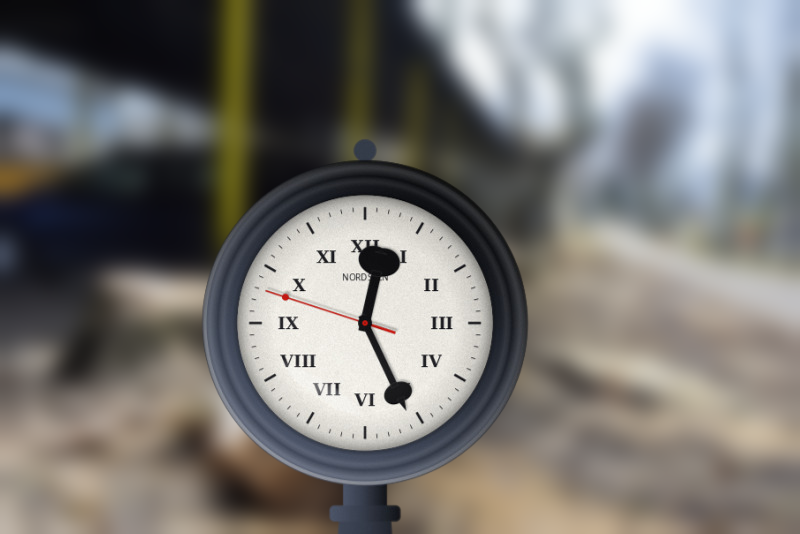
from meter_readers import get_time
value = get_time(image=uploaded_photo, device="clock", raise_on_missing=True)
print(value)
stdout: 12:25:48
